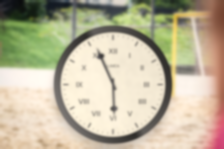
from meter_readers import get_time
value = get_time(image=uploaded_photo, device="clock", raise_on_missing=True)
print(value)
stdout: 5:56
